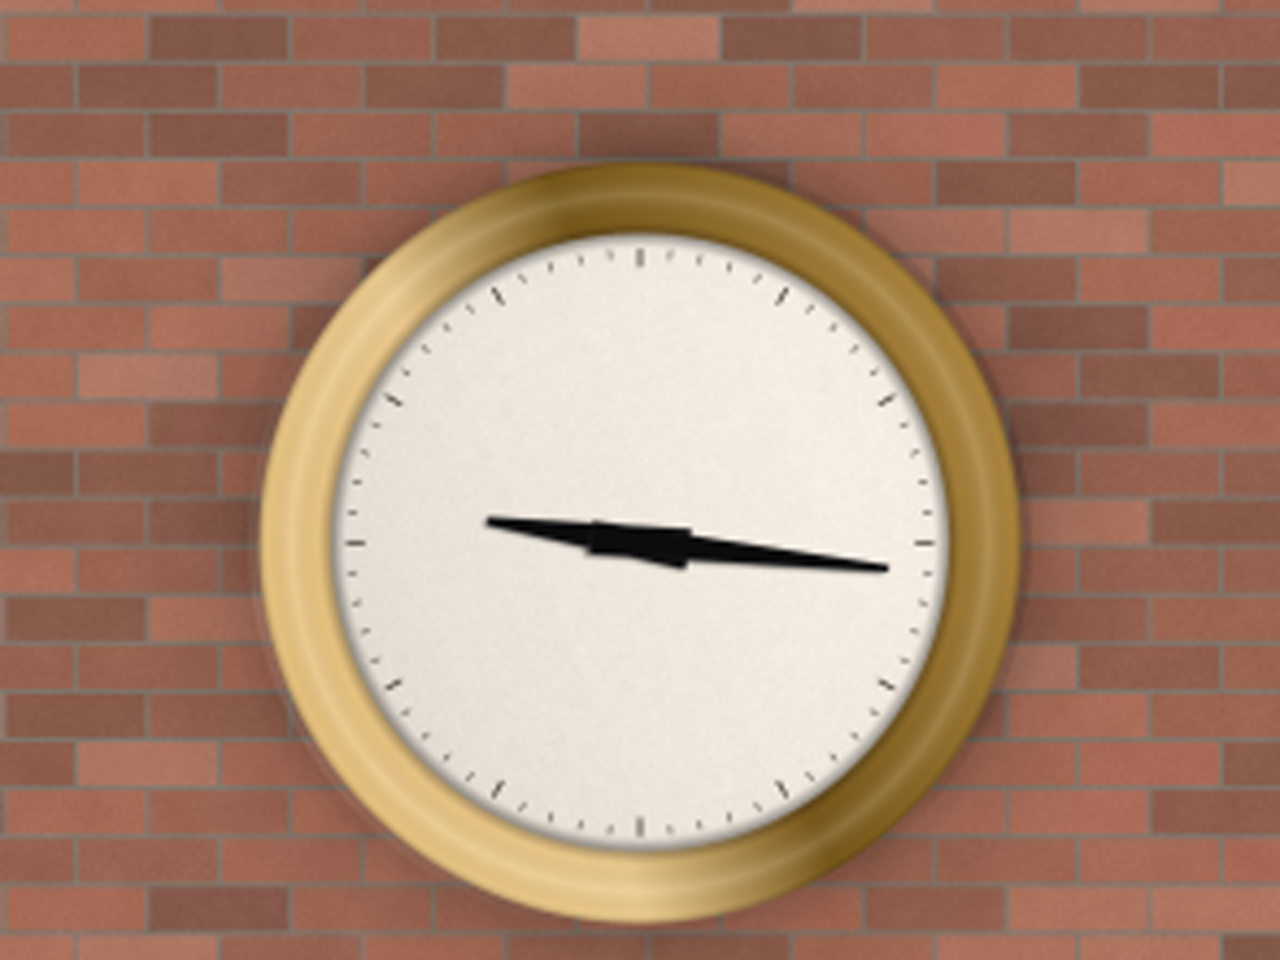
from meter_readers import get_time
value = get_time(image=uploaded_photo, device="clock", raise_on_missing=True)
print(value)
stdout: 9:16
